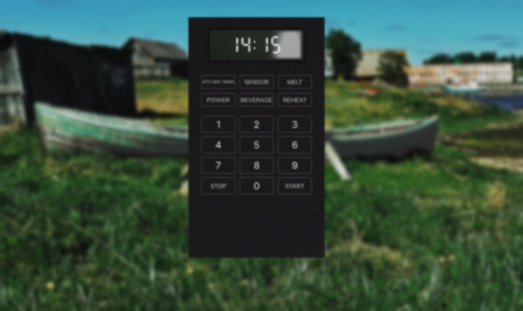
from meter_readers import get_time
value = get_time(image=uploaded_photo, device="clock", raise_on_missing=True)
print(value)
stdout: 14:15
